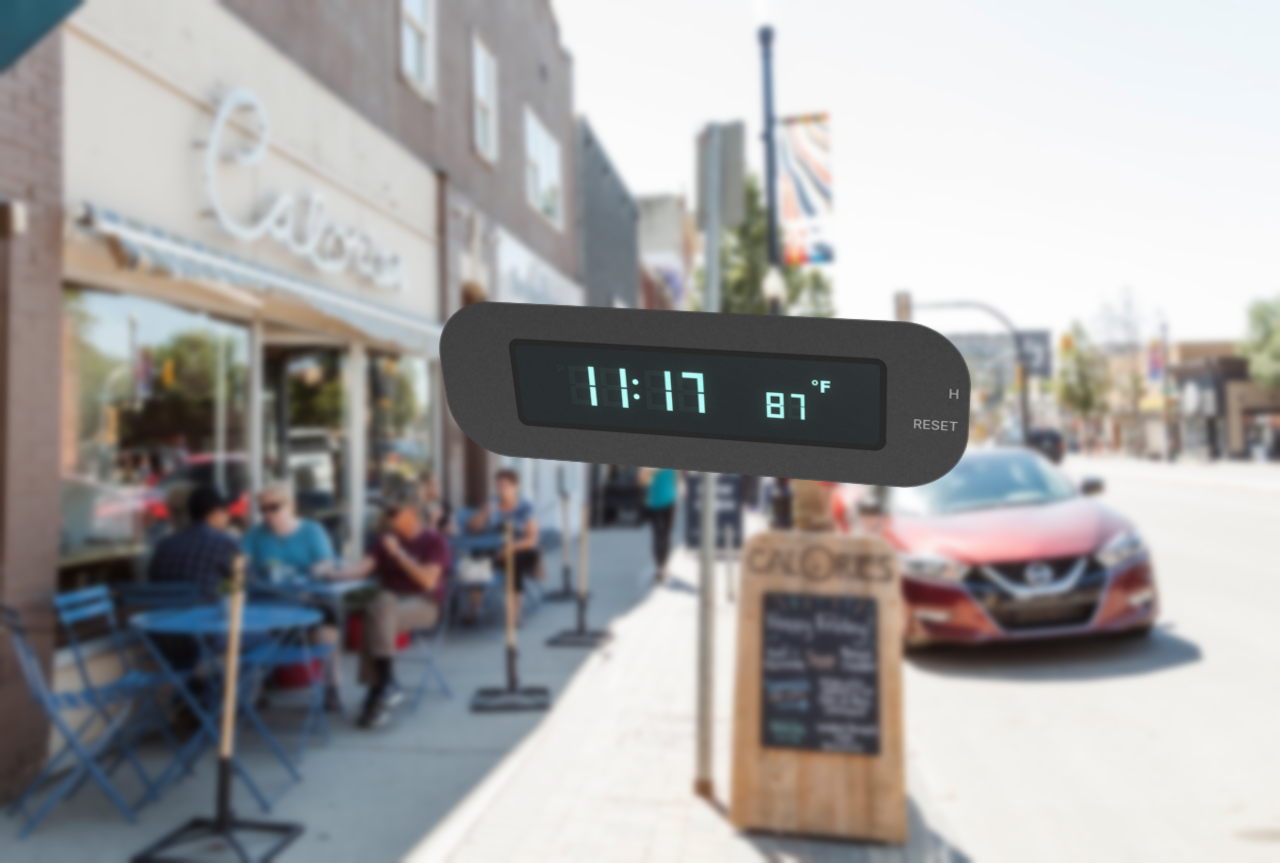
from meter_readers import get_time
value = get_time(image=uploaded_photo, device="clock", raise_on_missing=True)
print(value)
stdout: 11:17
